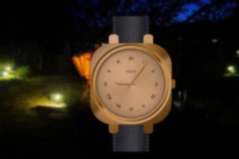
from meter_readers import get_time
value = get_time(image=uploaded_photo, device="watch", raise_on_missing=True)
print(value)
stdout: 9:06
